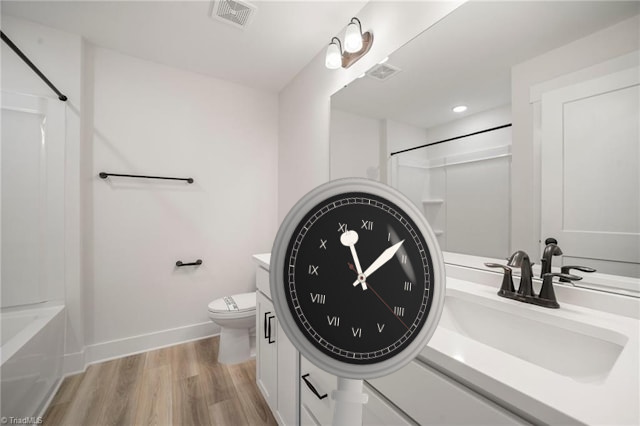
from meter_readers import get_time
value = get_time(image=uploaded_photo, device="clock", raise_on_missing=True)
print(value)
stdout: 11:07:21
